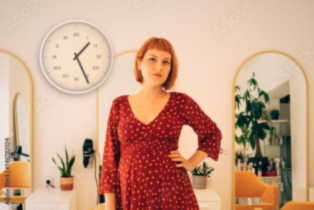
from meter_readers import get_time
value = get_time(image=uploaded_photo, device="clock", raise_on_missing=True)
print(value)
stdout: 1:26
